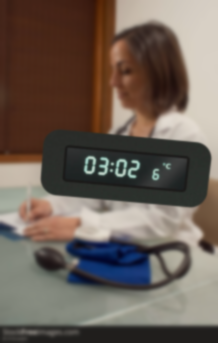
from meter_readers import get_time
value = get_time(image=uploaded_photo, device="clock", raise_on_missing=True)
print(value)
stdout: 3:02
